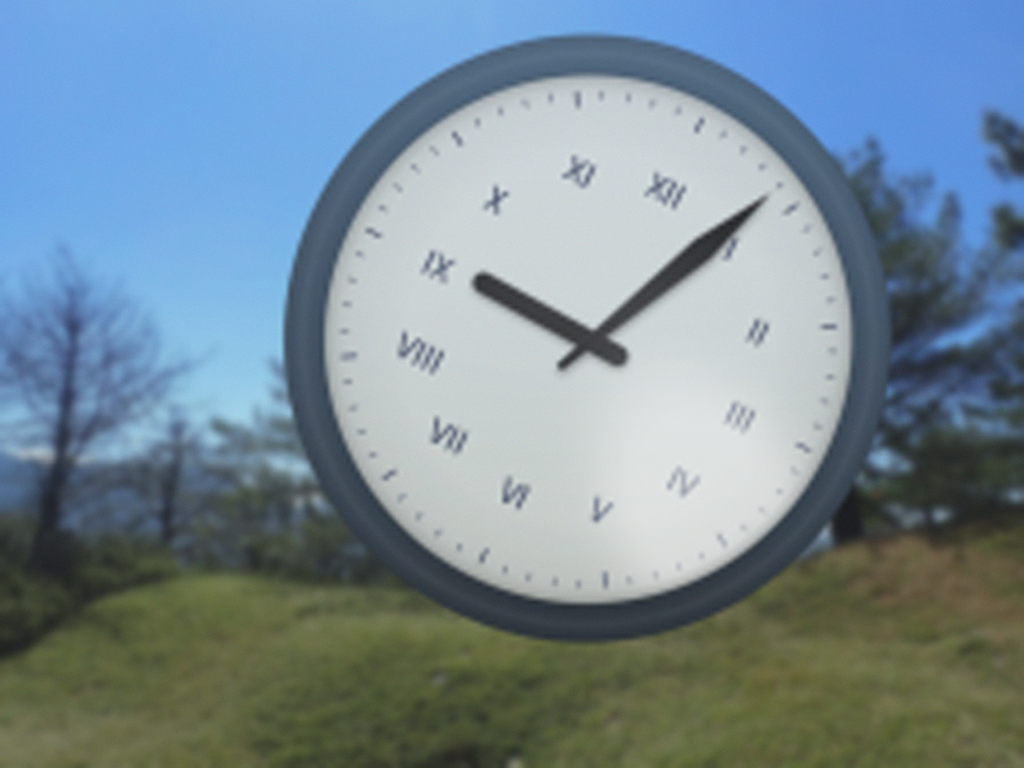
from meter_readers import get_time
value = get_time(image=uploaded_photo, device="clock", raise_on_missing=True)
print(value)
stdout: 9:04
